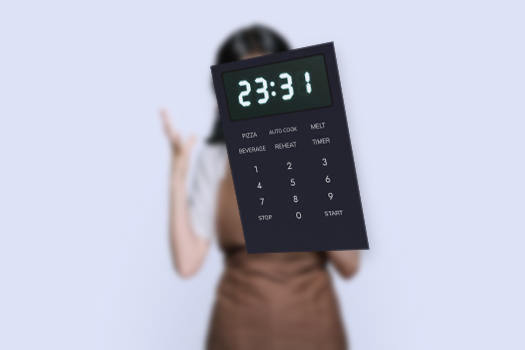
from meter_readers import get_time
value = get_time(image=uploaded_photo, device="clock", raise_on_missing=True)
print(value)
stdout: 23:31
